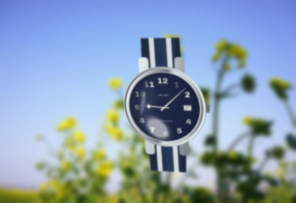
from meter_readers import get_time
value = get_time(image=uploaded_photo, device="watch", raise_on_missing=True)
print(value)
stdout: 9:08
